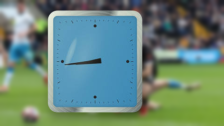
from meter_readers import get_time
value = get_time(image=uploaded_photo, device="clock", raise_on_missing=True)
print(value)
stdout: 8:44
